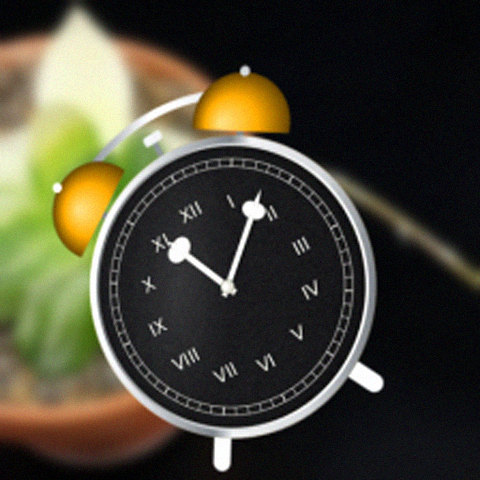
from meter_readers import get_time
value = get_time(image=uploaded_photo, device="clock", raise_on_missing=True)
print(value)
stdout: 11:08
